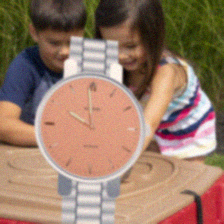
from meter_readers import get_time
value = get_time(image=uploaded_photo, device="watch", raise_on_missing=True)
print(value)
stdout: 9:59
